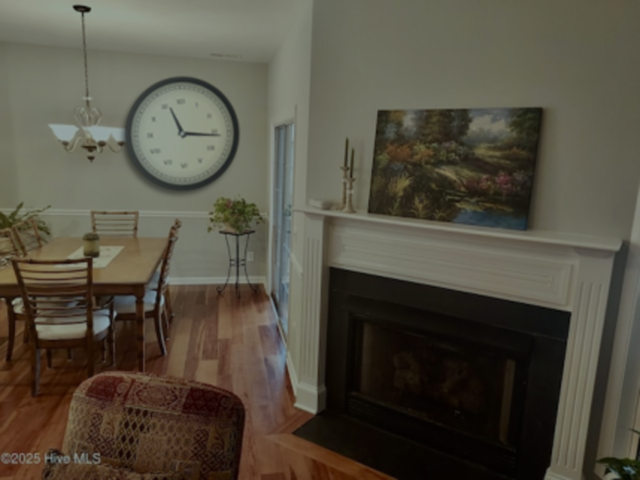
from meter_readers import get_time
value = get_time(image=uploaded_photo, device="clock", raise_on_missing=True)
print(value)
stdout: 11:16
